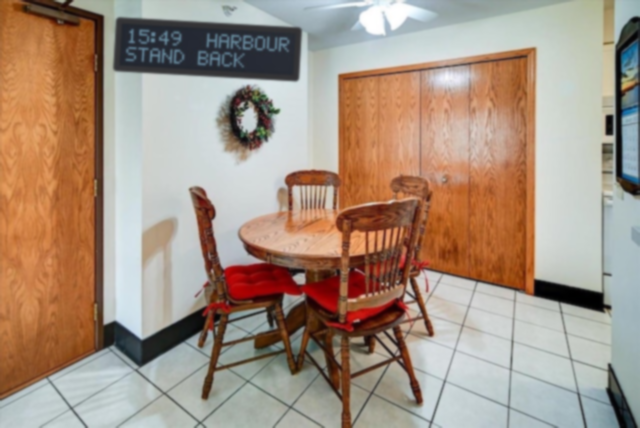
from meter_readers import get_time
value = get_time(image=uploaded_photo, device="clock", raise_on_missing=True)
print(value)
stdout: 15:49
